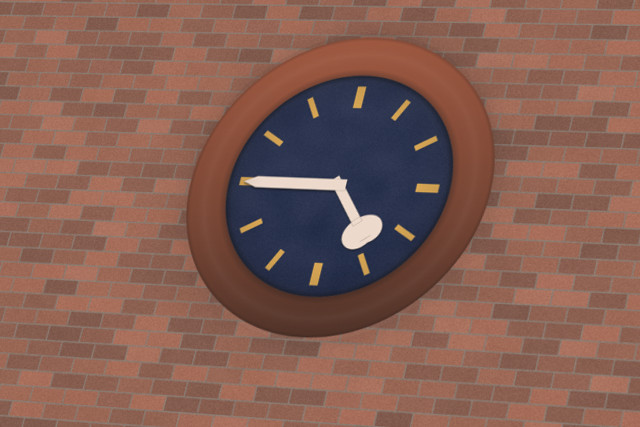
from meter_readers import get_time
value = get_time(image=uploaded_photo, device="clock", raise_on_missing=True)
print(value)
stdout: 4:45
